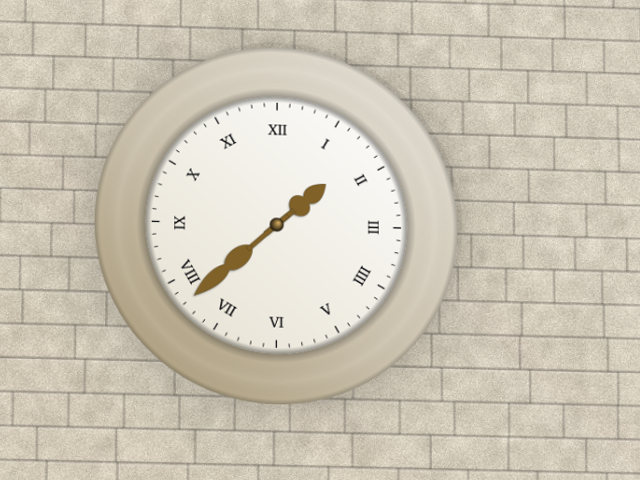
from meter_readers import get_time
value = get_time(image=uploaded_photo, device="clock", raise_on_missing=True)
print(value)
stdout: 1:38
